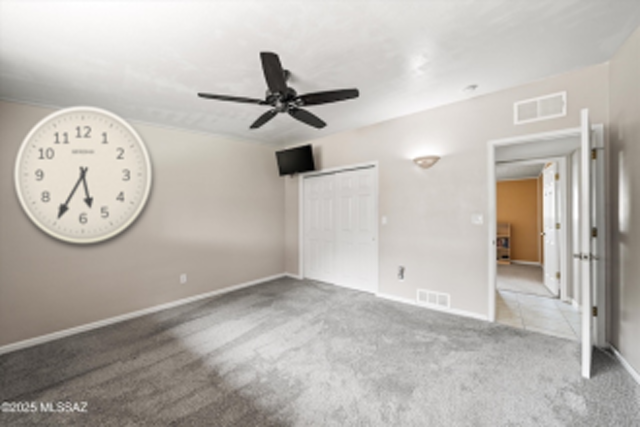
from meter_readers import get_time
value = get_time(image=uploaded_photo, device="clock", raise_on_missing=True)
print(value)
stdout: 5:35
